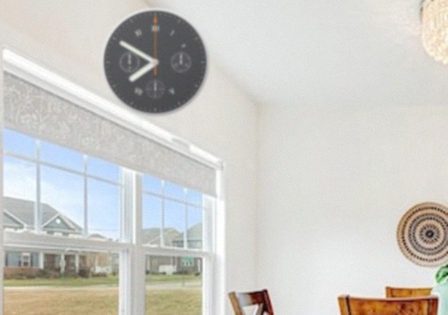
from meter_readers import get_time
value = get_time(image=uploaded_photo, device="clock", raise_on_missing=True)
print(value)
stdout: 7:50
